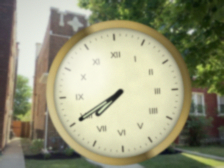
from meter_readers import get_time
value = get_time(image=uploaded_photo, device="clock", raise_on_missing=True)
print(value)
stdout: 7:40
